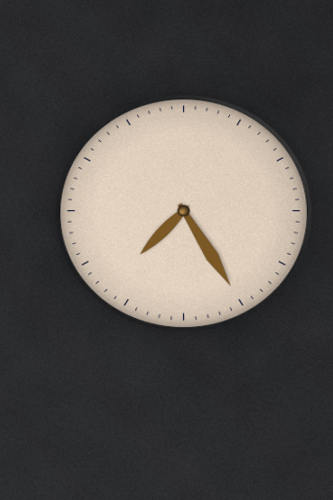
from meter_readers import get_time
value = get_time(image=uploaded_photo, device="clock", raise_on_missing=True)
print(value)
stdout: 7:25
